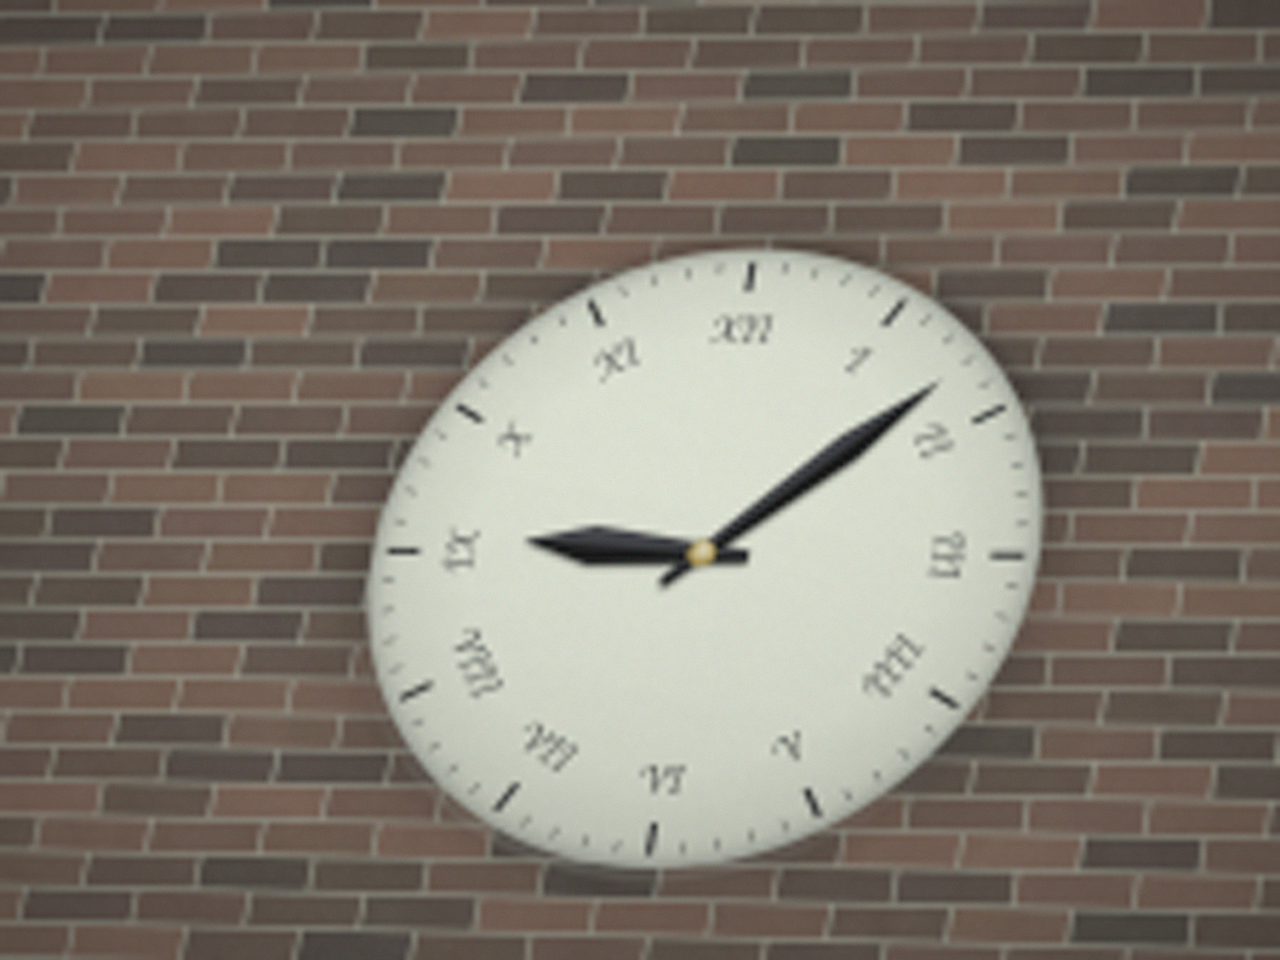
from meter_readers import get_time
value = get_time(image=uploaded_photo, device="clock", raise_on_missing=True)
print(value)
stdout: 9:08
